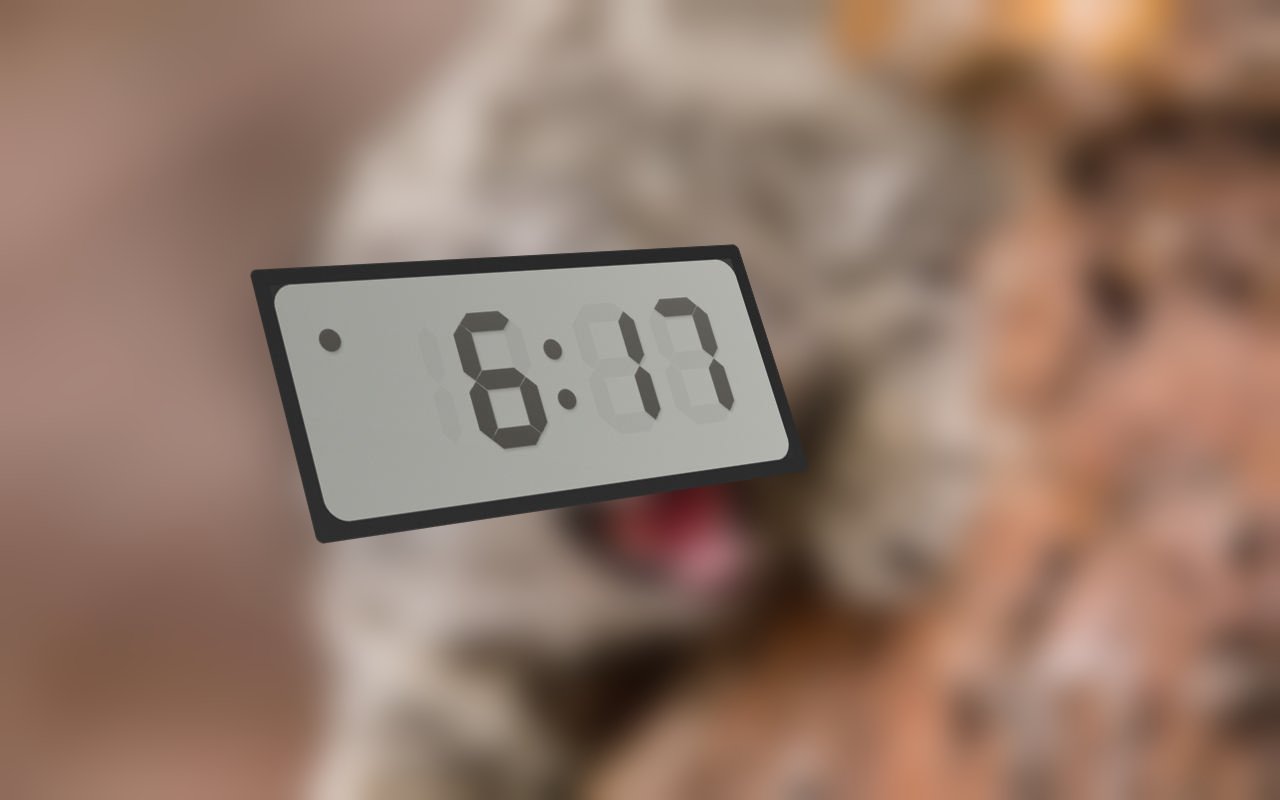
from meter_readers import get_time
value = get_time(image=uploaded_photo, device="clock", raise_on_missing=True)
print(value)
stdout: 6:17
